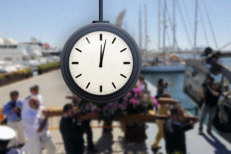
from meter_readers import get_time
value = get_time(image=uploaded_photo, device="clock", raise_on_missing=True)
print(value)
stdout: 12:02
